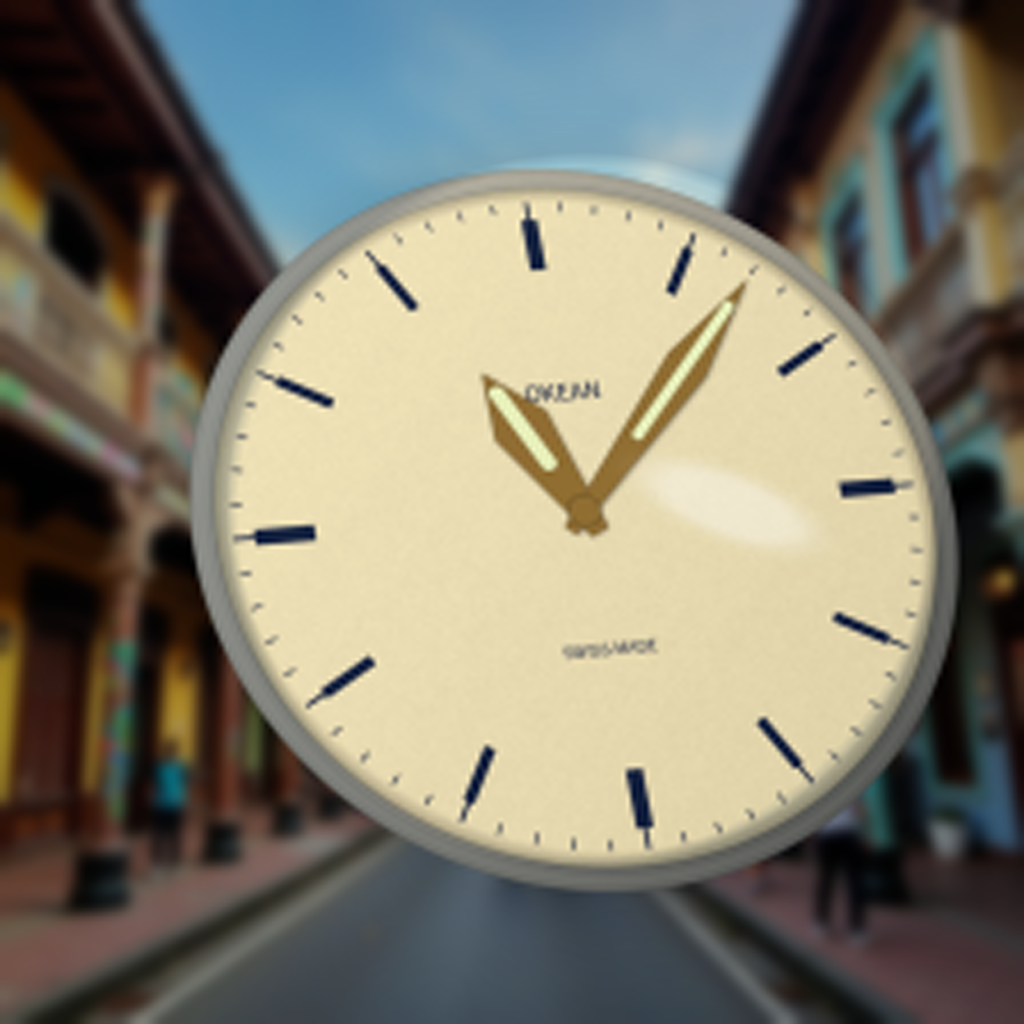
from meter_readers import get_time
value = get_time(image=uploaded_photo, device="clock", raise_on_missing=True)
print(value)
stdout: 11:07
